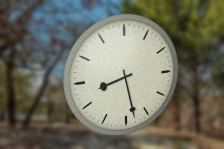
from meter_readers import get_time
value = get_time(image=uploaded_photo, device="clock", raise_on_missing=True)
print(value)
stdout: 8:28
